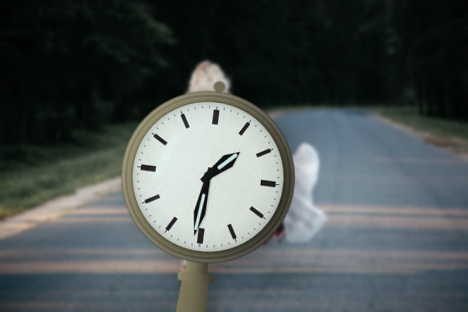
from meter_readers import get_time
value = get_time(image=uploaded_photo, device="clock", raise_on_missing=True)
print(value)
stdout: 1:31
